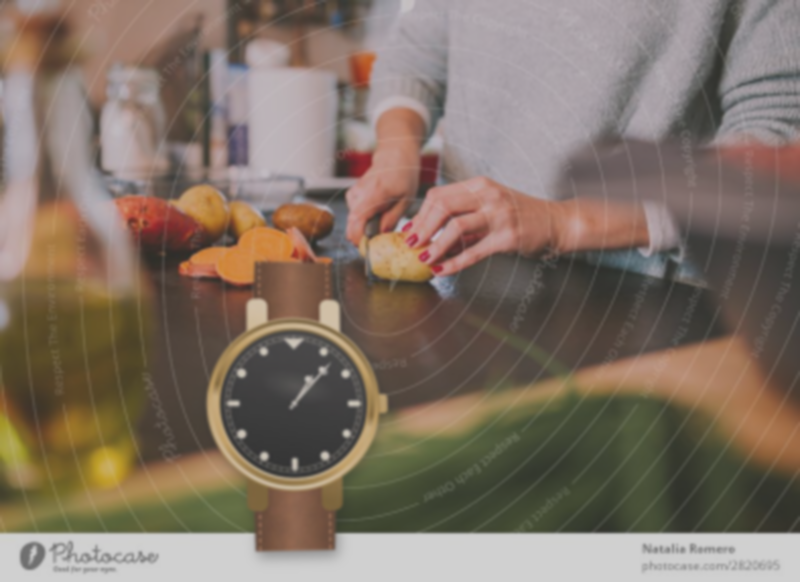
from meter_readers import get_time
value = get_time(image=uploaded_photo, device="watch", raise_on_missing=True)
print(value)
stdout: 1:07
